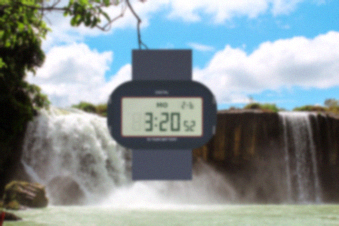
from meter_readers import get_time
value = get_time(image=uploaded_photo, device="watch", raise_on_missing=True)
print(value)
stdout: 3:20
